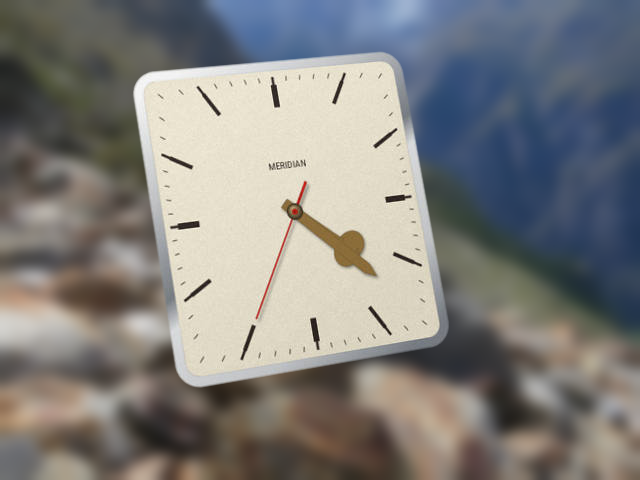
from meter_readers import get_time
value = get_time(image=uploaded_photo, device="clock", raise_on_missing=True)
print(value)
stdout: 4:22:35
